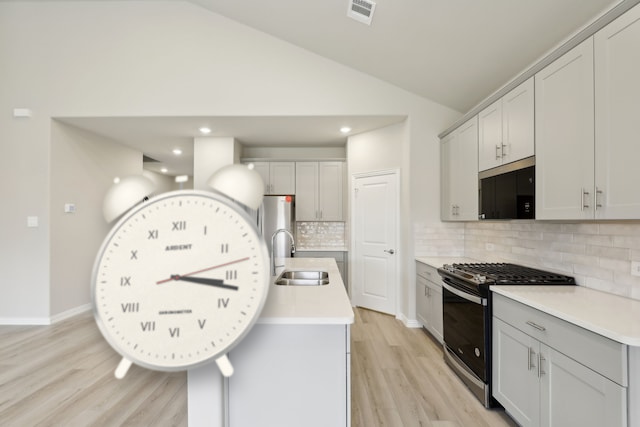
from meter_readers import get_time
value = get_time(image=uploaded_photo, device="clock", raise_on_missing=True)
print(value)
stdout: 3:17:13
